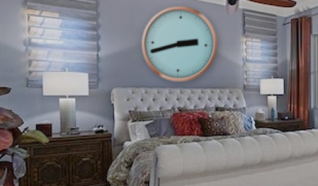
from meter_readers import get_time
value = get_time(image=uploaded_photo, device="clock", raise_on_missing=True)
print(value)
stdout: 2:42
